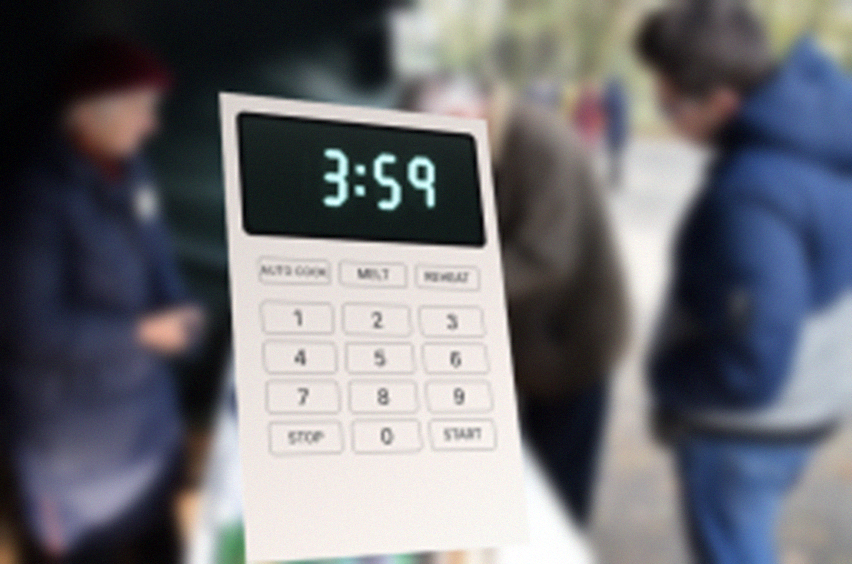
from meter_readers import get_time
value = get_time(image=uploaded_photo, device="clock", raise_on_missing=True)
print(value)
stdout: 3:59
